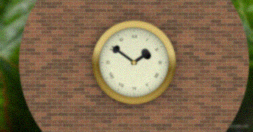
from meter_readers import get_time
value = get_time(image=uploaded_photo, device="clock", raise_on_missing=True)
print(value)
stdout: 1:51
